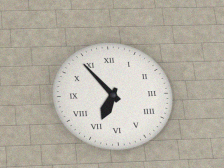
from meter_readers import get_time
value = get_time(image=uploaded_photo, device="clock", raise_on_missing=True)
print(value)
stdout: 6:54
